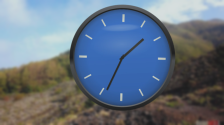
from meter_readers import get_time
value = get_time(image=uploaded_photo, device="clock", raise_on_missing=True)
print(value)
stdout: 1:34
